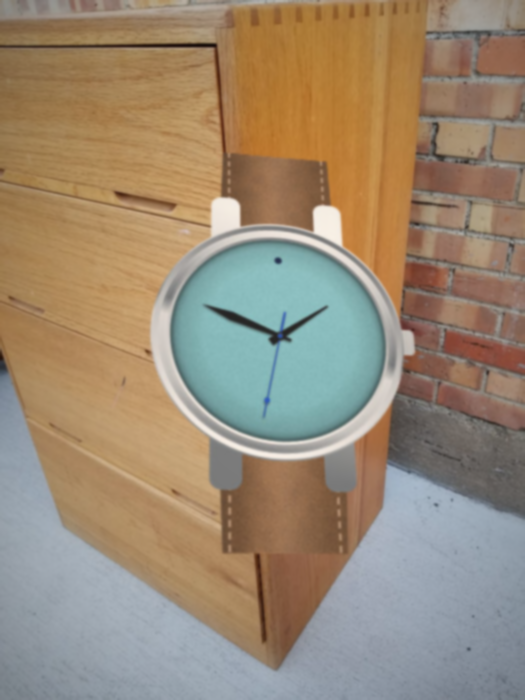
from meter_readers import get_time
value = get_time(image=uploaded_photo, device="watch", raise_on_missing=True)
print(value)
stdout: 1:48:32
